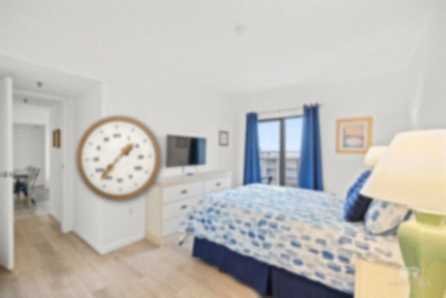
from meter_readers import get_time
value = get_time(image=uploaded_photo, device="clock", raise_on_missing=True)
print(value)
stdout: 1:37
